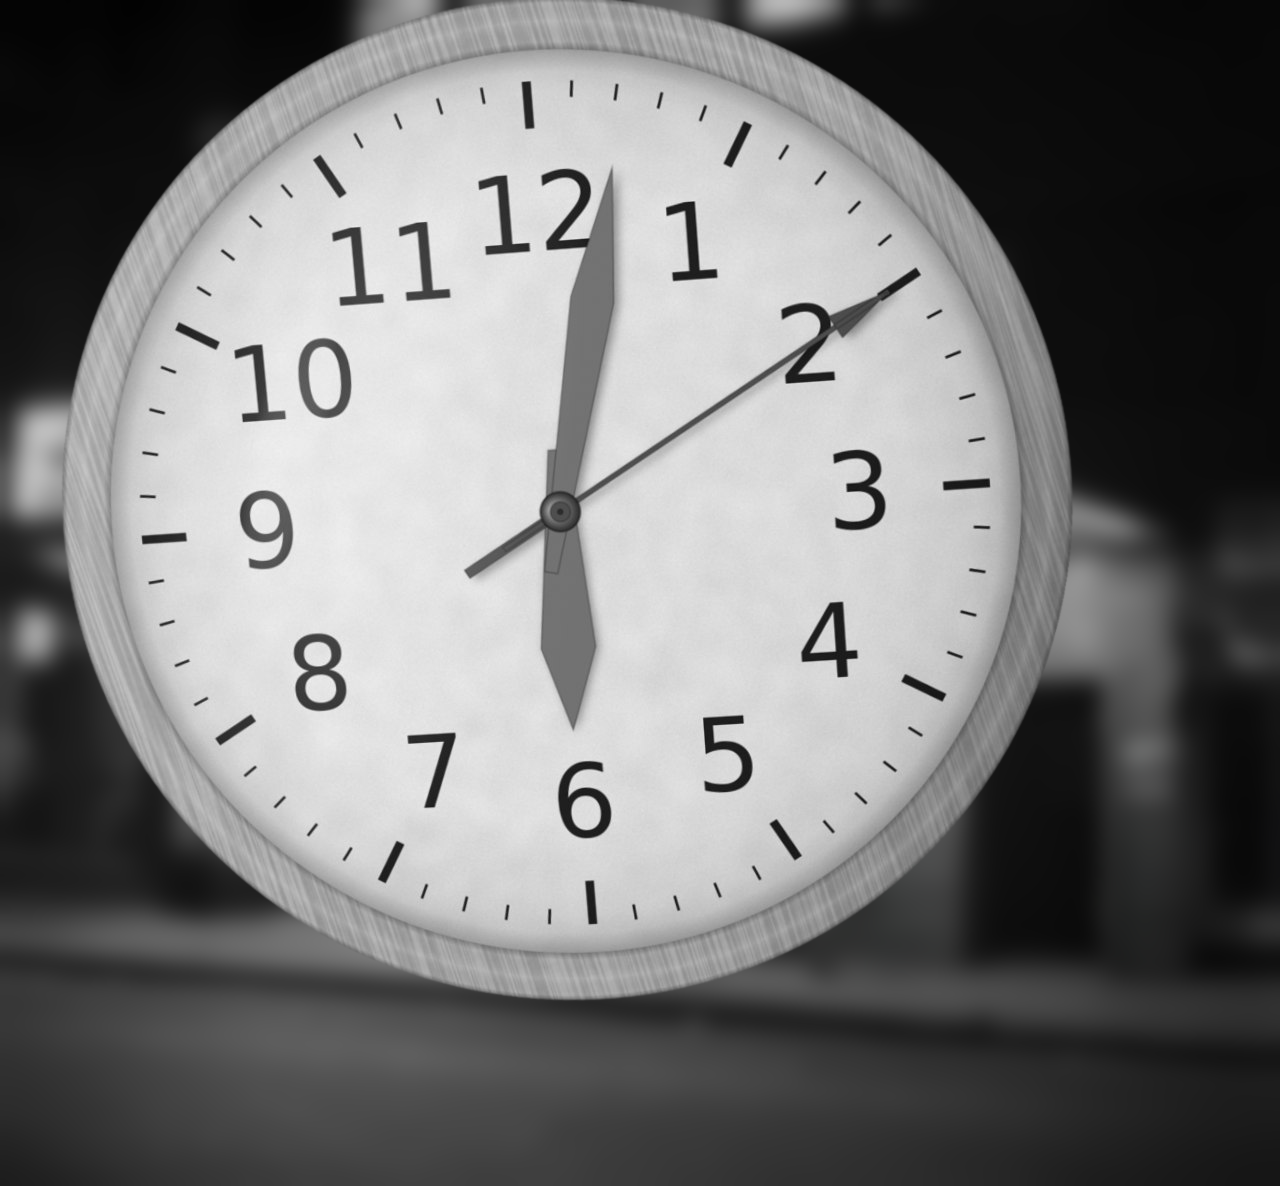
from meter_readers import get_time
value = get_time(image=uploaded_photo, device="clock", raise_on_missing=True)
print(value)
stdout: 6:02:10
